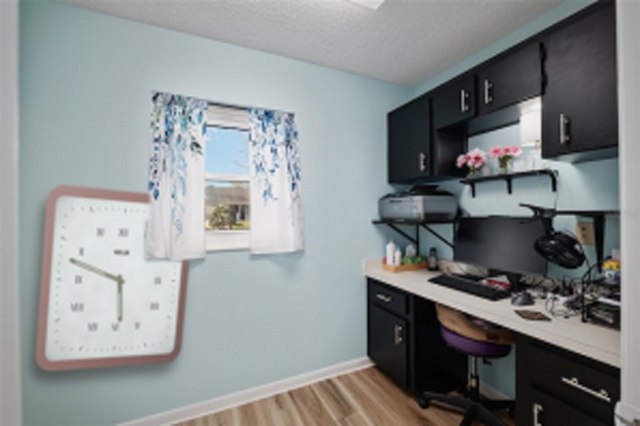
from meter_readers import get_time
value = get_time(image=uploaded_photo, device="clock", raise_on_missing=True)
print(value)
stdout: 5:48
